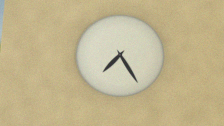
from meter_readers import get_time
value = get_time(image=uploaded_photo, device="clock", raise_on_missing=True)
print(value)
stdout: 7:25
